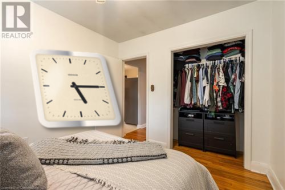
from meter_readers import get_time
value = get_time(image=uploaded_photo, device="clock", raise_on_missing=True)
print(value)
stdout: 5:15
